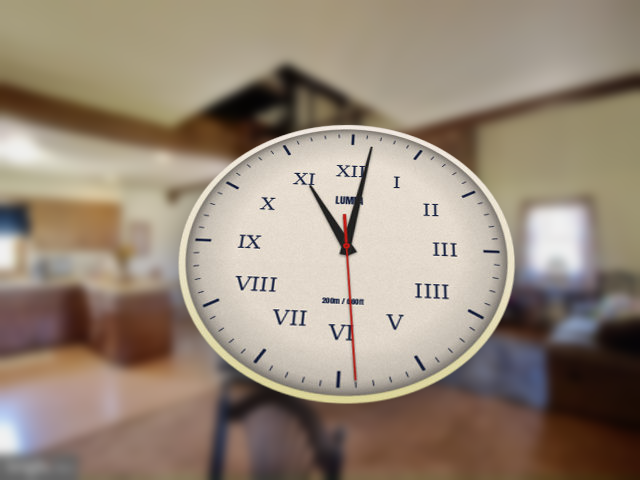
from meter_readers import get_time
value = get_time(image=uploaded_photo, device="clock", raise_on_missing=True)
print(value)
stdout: 11:01:29
